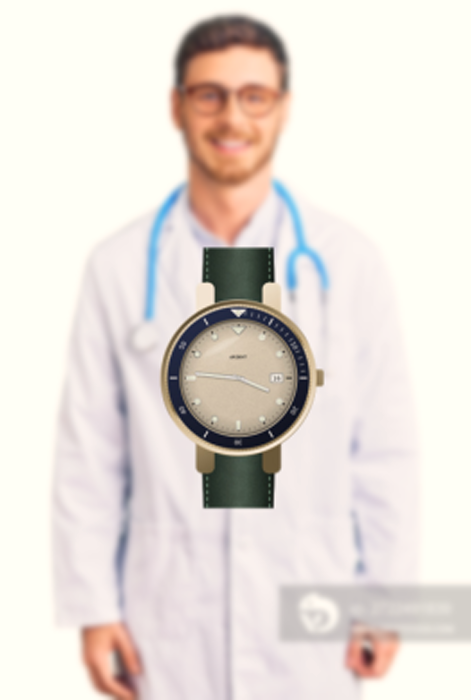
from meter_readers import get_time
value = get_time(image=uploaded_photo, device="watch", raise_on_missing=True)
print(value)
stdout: 3:46
